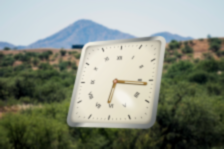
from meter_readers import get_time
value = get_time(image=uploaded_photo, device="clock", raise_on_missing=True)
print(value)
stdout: 6:16
